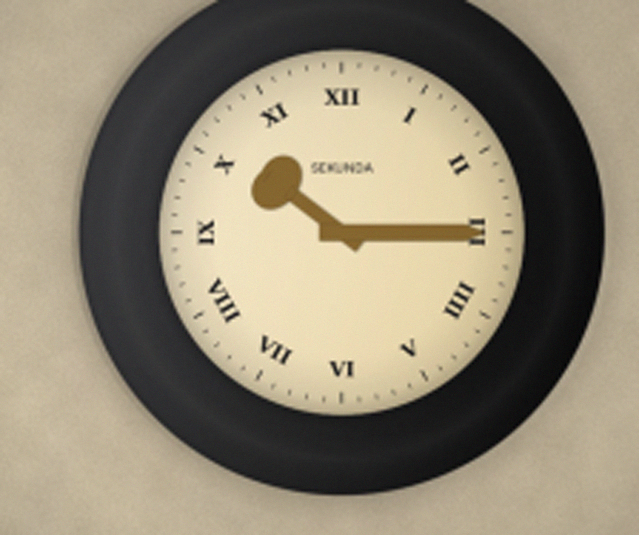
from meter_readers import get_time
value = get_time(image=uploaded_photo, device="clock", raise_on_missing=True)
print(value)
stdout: 10:15
